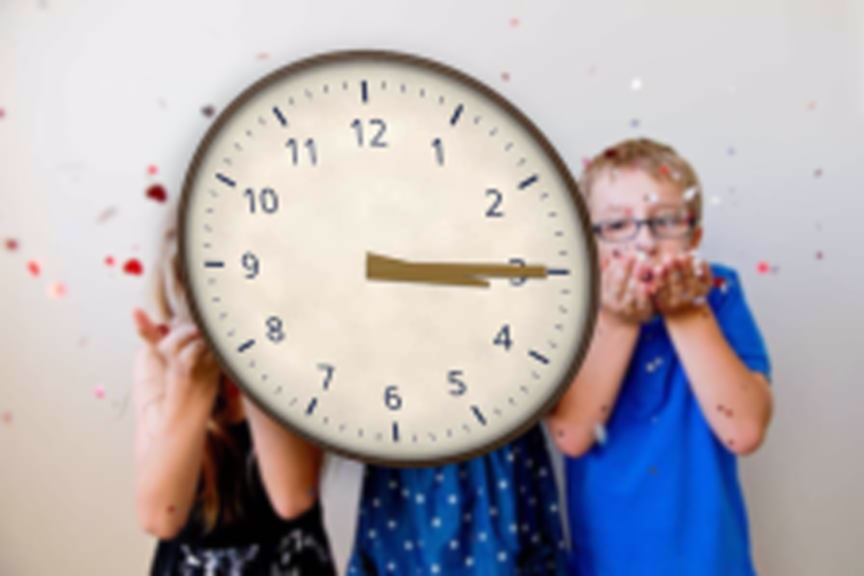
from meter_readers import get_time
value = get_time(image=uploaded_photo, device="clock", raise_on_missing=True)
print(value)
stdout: 3:15
